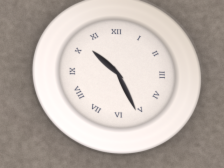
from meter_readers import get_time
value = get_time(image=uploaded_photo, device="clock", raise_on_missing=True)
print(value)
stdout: 10:26
